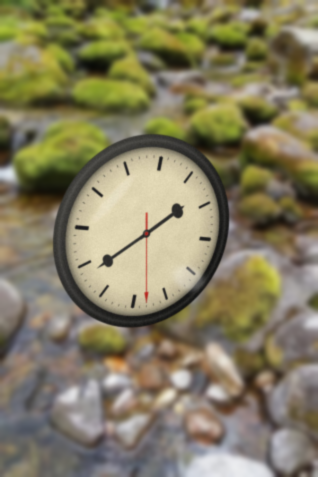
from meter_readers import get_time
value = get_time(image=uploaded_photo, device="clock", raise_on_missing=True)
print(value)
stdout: 1:38:28
